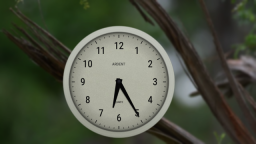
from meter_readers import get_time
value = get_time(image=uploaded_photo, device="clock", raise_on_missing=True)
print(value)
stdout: 6:25
